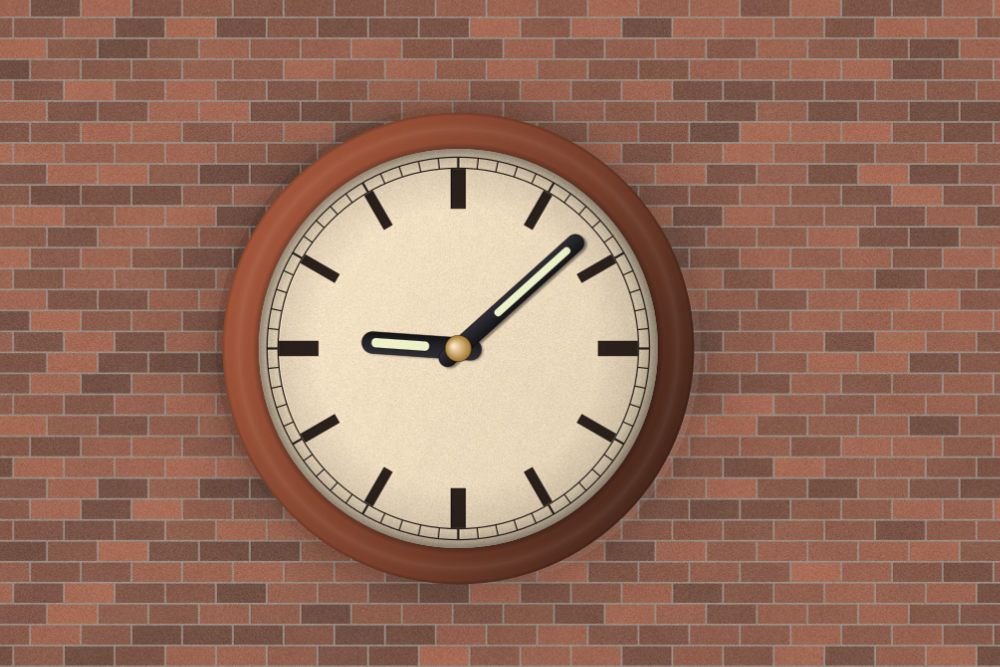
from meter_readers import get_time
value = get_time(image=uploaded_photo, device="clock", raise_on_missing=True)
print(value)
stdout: 9:08
